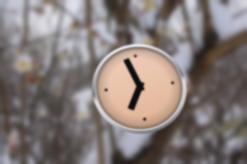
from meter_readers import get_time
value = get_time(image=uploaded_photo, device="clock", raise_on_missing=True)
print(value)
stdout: 6:57
